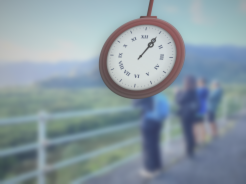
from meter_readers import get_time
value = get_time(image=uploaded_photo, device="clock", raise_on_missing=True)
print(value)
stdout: 1:05
